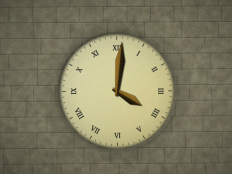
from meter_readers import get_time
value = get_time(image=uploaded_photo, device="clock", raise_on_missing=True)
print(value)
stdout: 4:01
